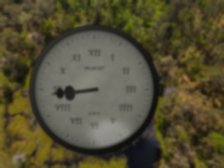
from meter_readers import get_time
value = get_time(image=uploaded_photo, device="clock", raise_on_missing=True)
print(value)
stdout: 8:44
